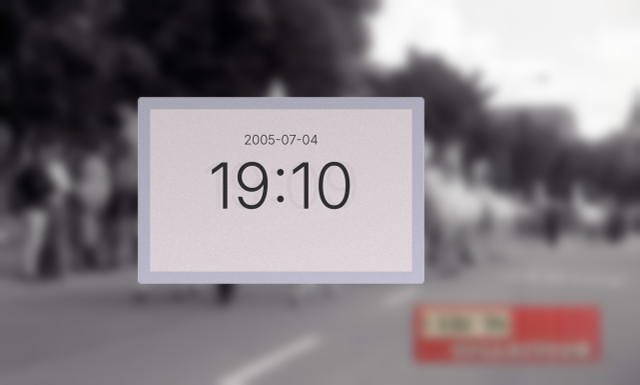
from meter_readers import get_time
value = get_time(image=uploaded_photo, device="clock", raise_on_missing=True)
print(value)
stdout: 19:10
